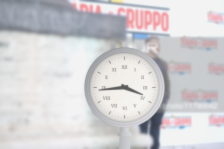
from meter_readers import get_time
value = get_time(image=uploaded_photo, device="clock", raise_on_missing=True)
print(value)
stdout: 3:44
